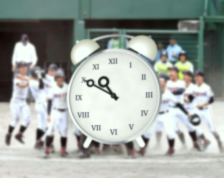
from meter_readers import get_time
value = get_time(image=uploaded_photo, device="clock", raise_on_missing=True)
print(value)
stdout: 10:50
